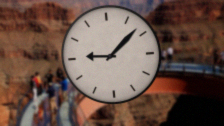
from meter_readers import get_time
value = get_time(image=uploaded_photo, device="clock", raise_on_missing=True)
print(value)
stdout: 9:08
